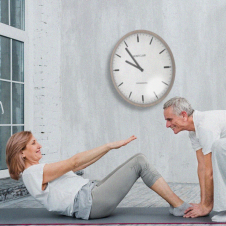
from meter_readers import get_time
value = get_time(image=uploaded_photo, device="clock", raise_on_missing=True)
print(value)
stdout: 9:54
